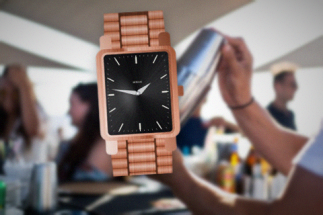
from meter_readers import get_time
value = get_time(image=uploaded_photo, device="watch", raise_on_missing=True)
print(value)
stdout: 1:47
